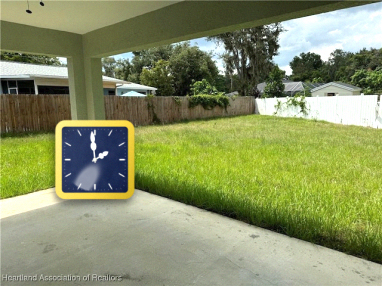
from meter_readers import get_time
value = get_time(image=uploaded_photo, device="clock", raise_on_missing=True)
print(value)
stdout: 1:59
